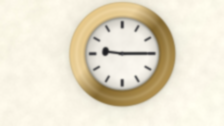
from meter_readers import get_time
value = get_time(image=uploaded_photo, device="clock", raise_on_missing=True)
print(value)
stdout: 9:15
